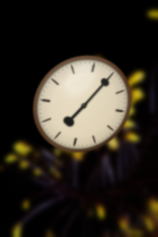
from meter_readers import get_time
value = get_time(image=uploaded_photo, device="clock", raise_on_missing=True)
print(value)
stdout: 7:05
